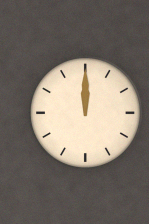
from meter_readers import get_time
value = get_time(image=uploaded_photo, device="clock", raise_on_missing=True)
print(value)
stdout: 12:00
